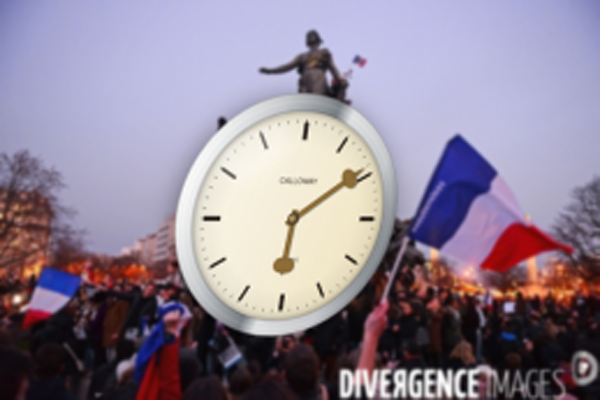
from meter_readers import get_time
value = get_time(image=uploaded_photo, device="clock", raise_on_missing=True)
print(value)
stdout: 6:09
